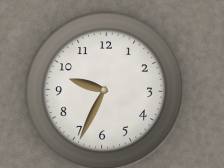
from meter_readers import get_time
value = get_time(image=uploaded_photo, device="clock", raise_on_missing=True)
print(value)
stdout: 9:34
